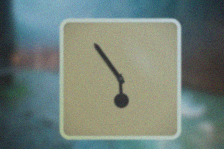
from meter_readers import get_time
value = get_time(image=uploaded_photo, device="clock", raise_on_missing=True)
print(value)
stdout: 5:54
